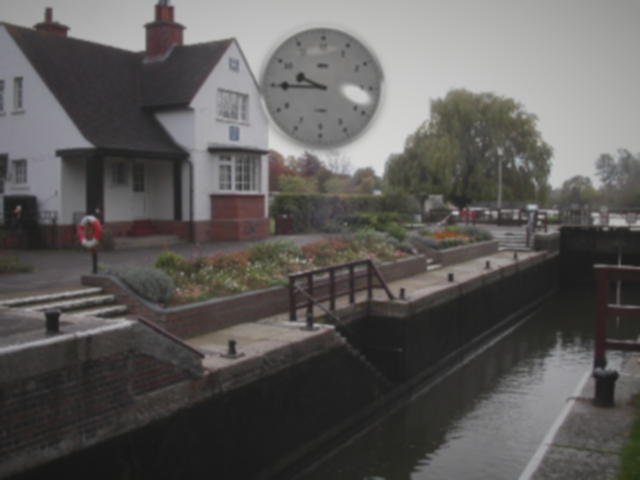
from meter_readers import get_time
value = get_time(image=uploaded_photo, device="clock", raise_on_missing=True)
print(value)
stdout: 9:45
